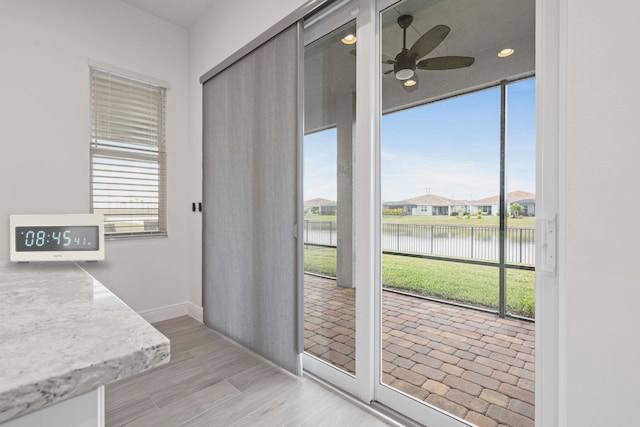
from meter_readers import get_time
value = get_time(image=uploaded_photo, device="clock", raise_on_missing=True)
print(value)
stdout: 8:45:41
